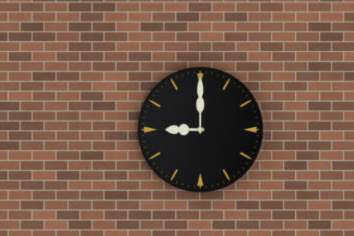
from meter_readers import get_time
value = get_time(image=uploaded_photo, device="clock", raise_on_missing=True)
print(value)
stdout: 9:00
